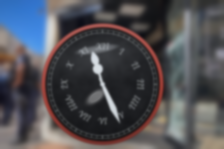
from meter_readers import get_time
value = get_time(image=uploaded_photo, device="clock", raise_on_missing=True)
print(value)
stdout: 11:26
